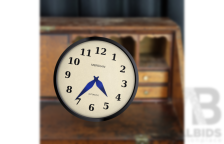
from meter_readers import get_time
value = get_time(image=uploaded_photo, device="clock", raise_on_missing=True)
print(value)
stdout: 4:36
